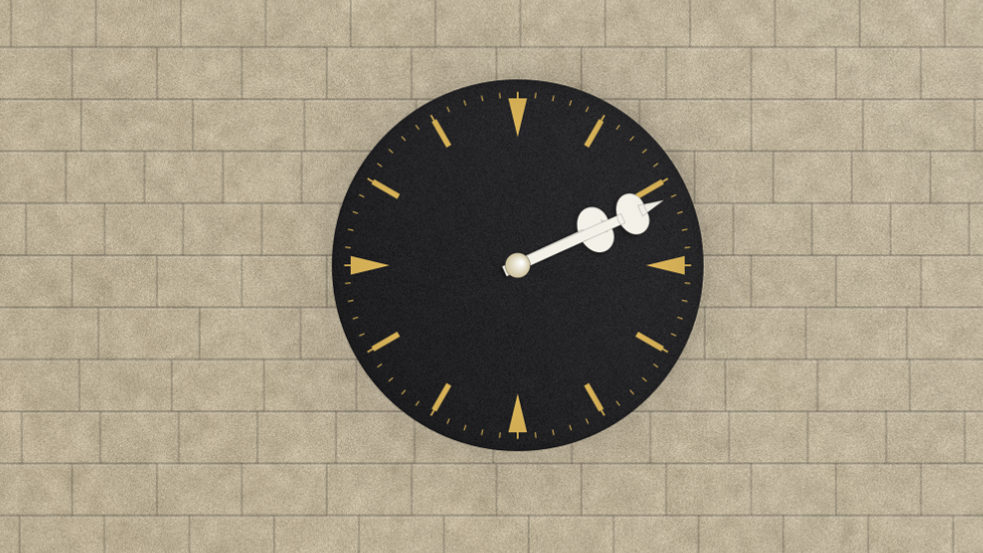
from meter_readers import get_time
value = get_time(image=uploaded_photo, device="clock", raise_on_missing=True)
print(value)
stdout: 2:11
